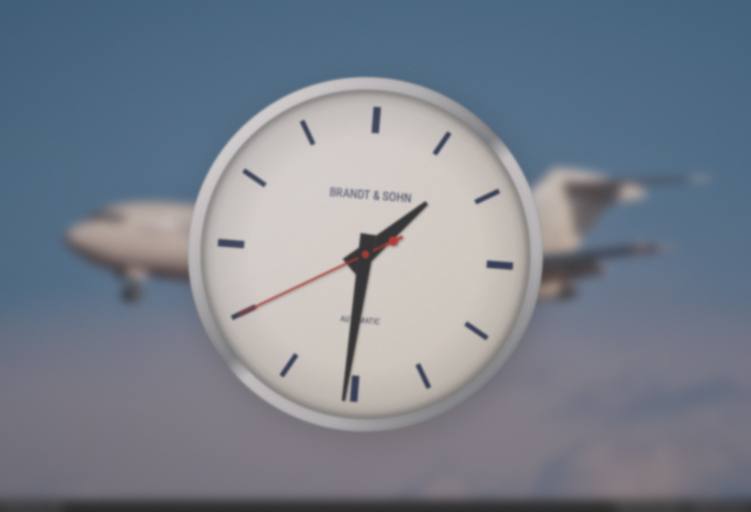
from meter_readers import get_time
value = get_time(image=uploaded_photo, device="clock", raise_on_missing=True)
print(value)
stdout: 1:30:40
